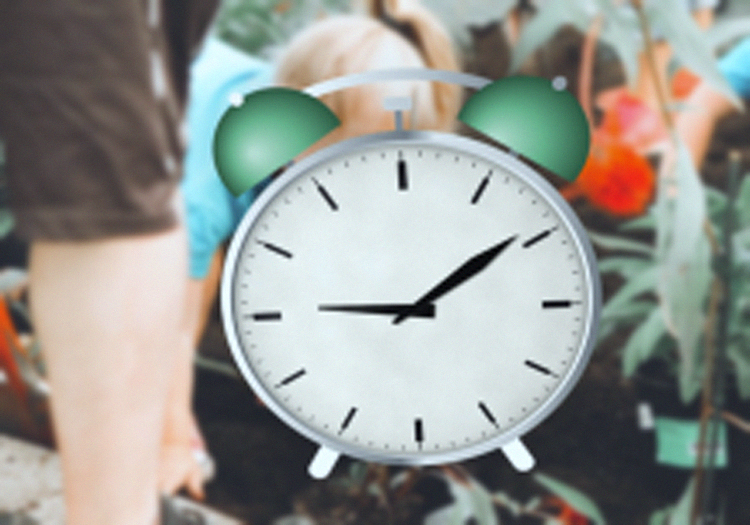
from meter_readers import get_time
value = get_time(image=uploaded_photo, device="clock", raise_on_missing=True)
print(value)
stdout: 9:09
